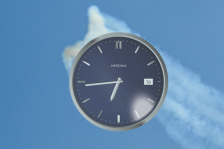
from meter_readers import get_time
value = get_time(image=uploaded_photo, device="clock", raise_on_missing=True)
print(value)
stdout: 6:44
